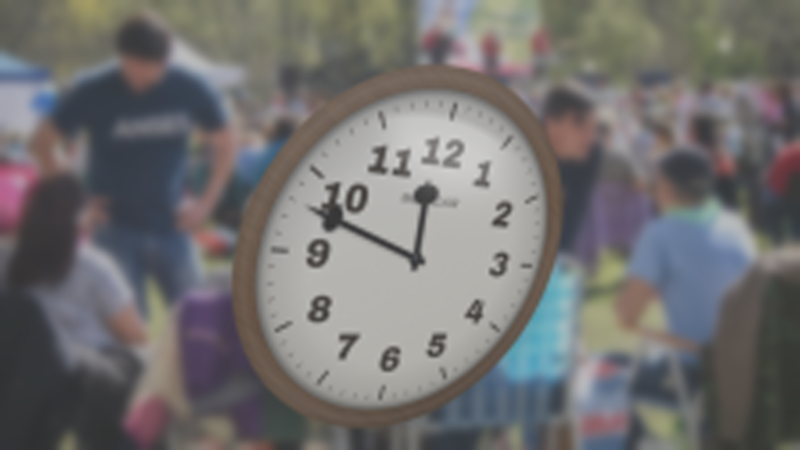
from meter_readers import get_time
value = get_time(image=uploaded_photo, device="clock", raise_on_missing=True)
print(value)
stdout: 11:48
